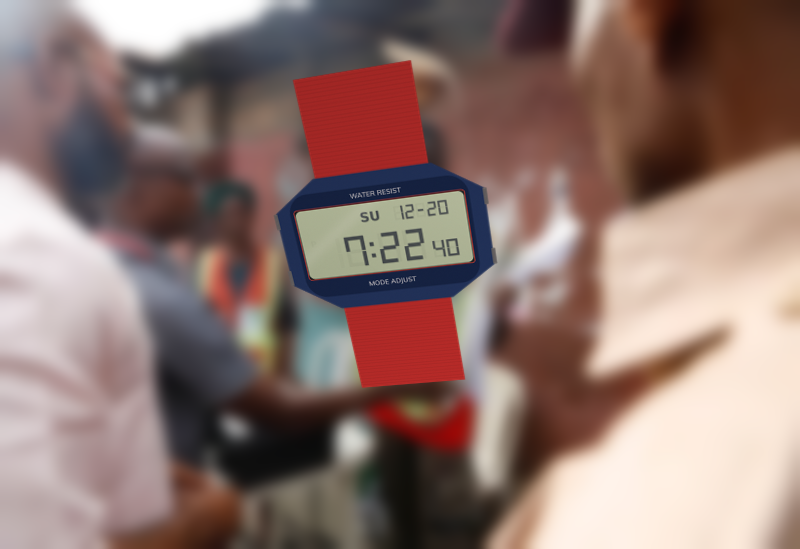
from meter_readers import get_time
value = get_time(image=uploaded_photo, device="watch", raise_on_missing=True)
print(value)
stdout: 7:22:40
